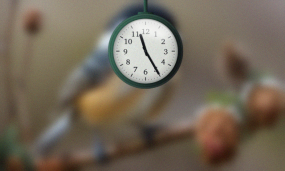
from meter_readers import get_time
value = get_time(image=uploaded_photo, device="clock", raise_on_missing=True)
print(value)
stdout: 11:25
